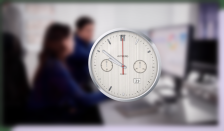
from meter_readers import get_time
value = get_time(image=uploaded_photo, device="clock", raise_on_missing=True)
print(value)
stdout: 9:51
